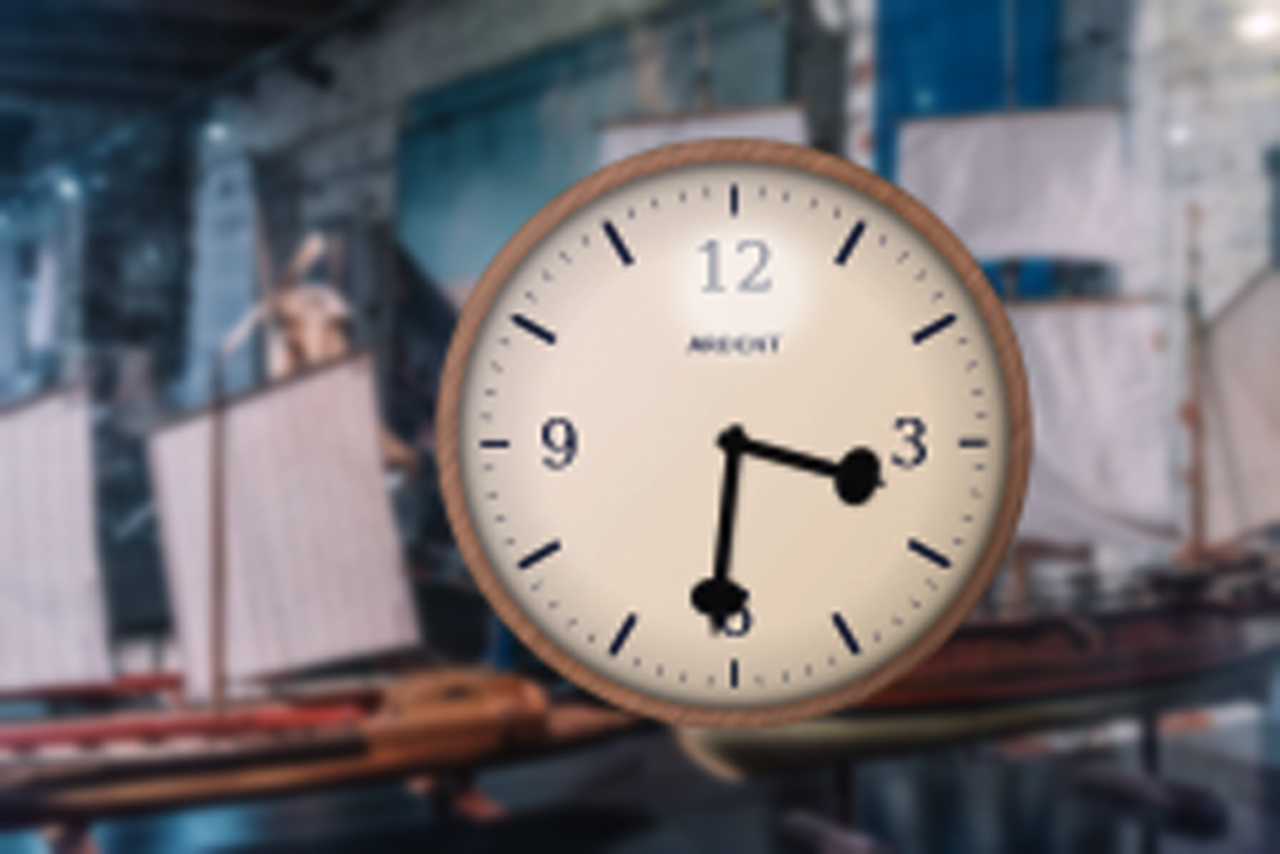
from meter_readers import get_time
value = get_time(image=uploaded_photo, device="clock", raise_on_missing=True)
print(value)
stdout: 3:31
